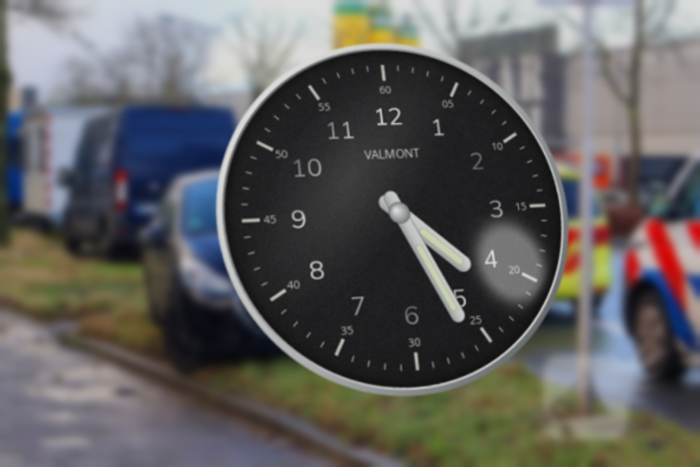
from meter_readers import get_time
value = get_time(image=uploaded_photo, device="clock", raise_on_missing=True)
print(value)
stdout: 4:26
